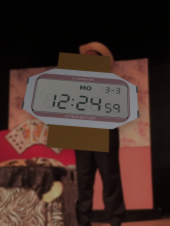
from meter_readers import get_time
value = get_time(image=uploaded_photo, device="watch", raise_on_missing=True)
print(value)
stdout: 12:24:59
